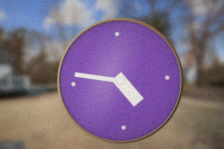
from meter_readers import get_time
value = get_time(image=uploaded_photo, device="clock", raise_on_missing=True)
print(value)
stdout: 4:47
